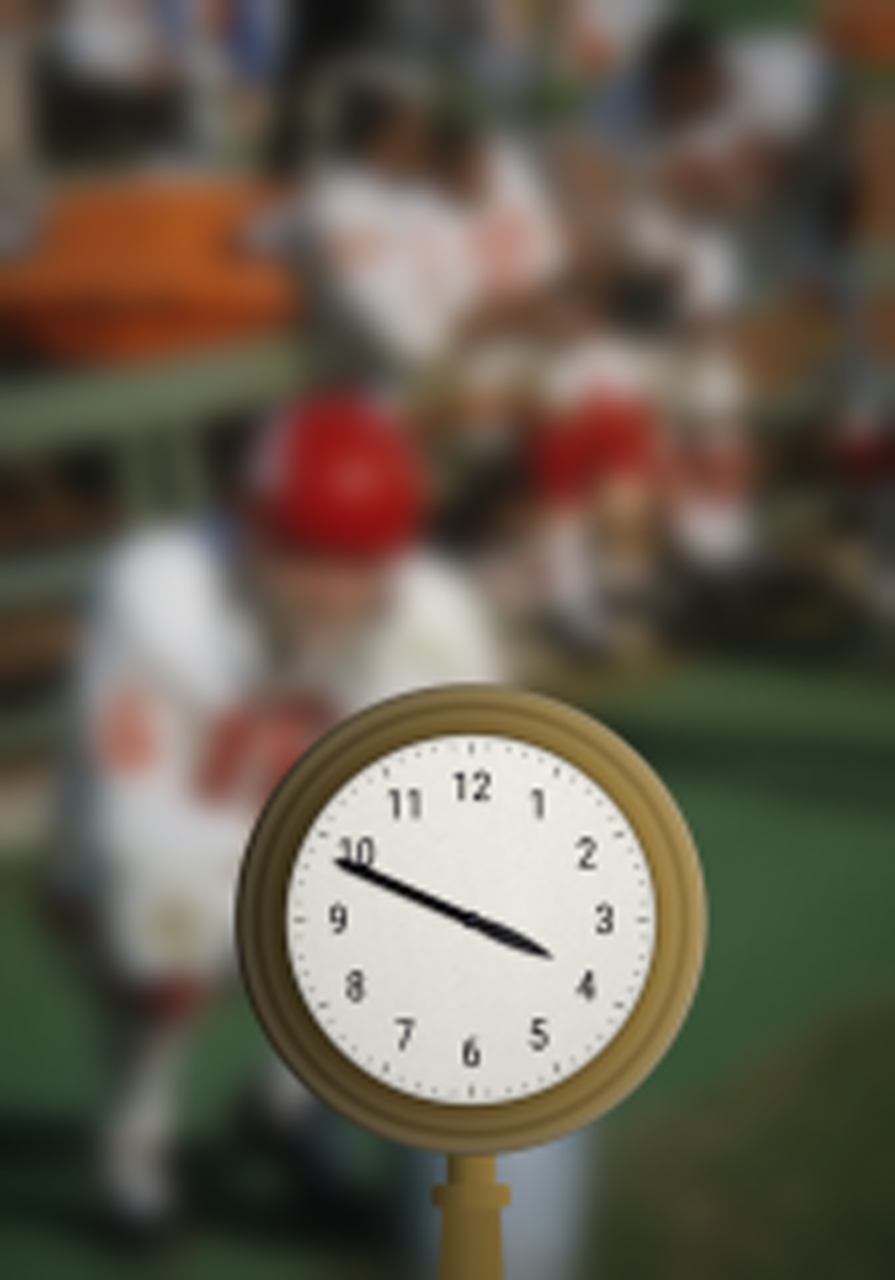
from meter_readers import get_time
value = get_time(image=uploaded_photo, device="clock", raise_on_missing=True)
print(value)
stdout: 3:49
